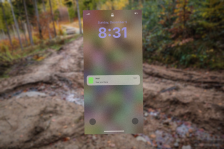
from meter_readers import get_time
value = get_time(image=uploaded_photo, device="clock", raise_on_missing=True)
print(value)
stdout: 8:31
